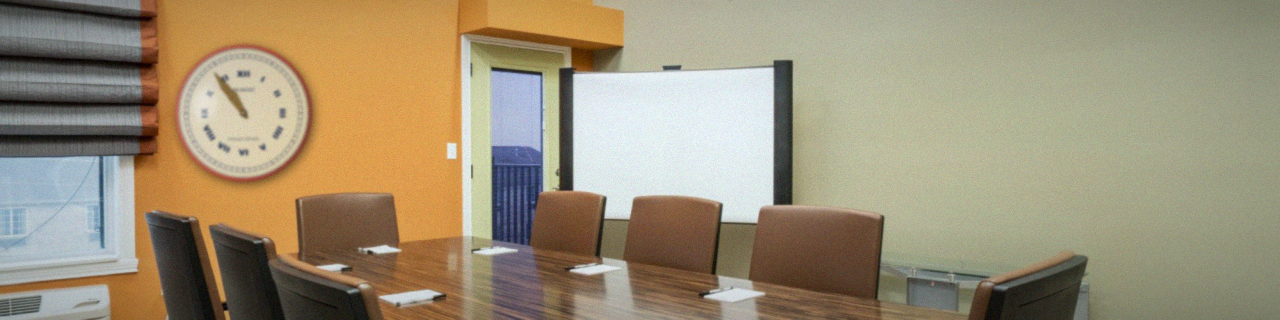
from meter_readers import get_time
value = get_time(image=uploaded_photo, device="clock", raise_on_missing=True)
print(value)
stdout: 10:54
